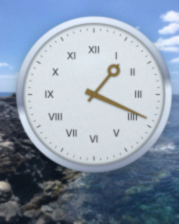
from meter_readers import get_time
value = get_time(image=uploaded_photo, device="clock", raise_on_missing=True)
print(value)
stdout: 1:19
